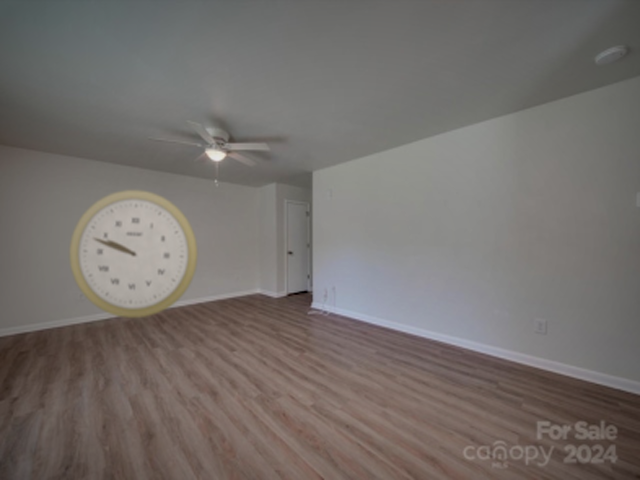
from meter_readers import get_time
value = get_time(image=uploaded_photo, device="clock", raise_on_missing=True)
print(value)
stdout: 9:48
